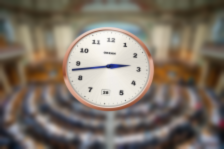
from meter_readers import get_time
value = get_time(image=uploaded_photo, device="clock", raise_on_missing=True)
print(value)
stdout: 2:43
